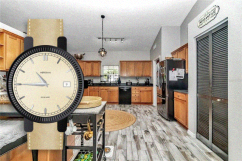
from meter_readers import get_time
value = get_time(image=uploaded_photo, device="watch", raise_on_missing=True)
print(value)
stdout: 10:45
